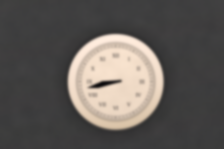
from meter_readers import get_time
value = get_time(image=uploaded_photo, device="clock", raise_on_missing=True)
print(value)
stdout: 8:43
